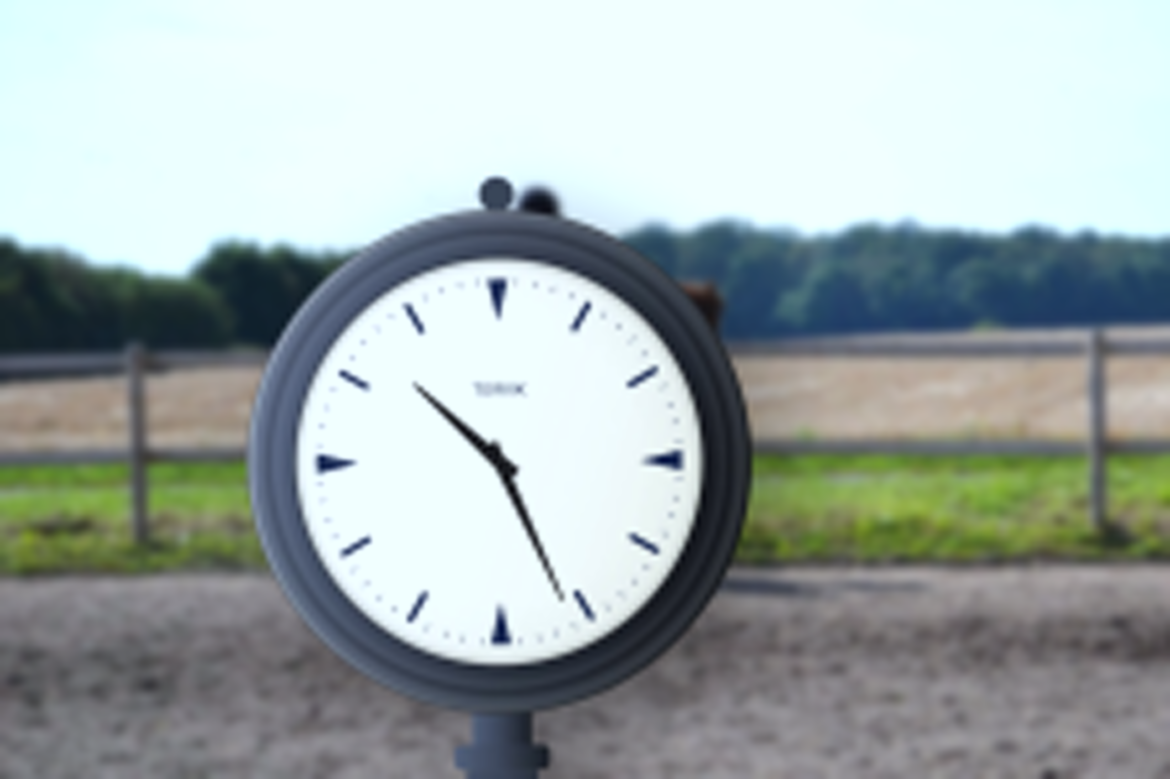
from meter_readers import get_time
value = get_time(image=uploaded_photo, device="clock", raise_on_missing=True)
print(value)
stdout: 10:26
